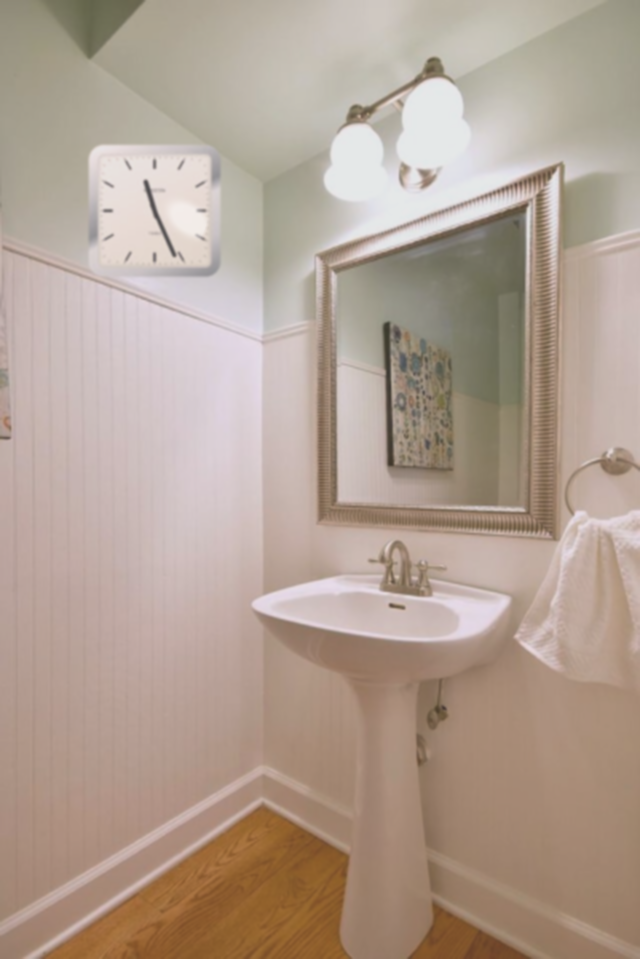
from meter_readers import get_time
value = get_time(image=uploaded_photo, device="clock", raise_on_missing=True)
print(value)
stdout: 11:26
